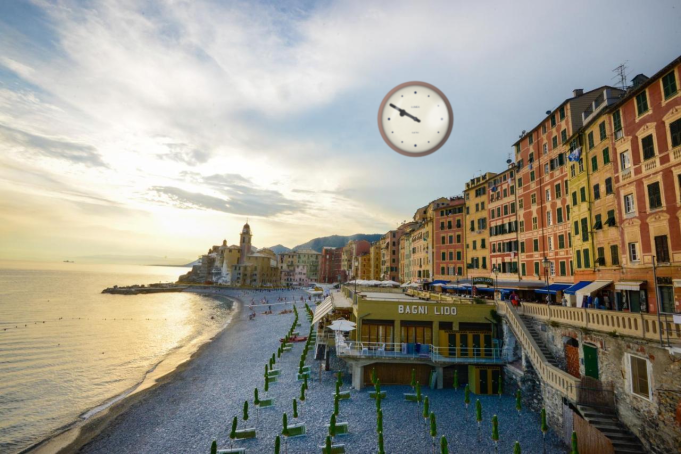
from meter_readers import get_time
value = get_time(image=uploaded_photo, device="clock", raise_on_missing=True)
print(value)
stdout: 9:50
